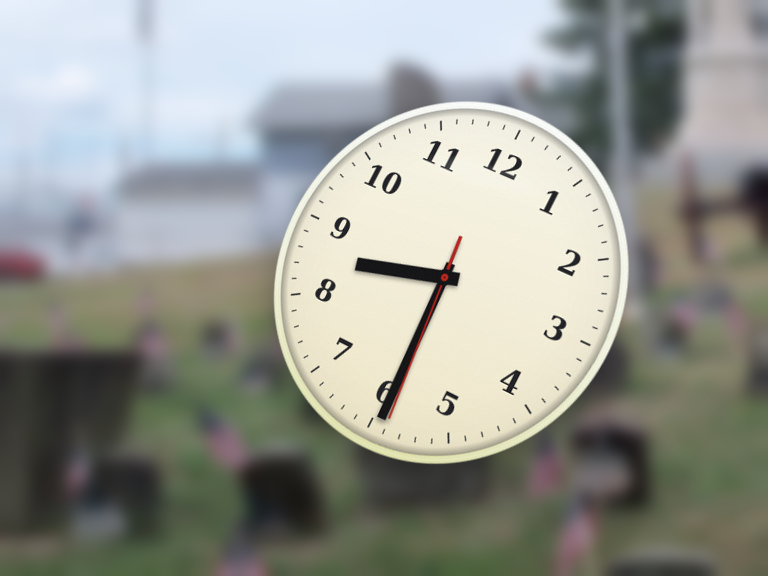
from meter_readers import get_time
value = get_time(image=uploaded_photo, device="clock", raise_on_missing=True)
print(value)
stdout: 8:29:29
